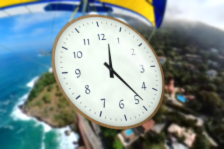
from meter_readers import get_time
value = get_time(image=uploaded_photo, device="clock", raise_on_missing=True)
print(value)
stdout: 12:24
